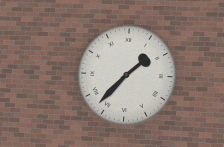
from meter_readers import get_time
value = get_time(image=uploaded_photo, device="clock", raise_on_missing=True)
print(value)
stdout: 1:37
